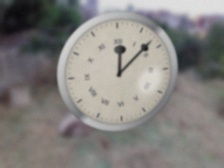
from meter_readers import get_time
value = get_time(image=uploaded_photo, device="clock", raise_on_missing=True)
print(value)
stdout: 12:08
